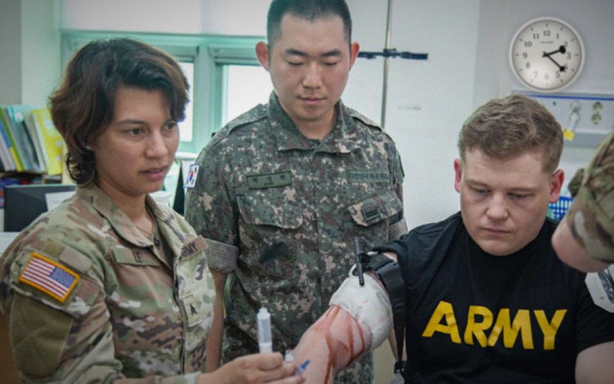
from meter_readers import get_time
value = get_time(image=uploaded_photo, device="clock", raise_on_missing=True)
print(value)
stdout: 2:22
